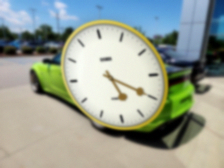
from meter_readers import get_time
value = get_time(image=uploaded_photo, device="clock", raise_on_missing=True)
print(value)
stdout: 5:20
